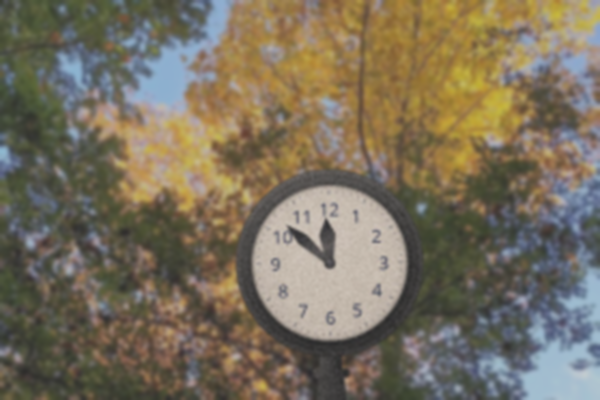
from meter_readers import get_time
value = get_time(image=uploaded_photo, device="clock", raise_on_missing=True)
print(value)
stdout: 11:52
